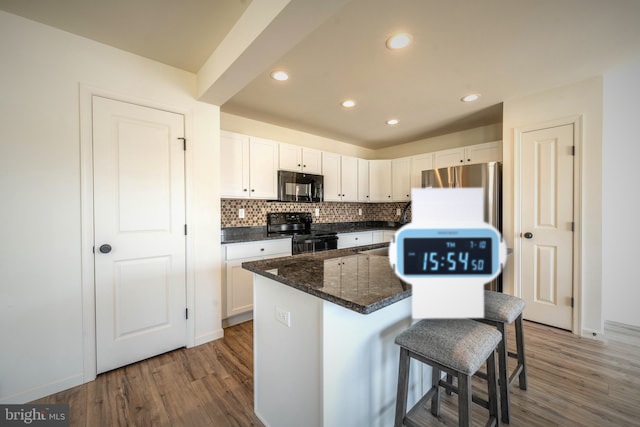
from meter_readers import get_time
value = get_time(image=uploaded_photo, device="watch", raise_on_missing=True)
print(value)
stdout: 15:54
